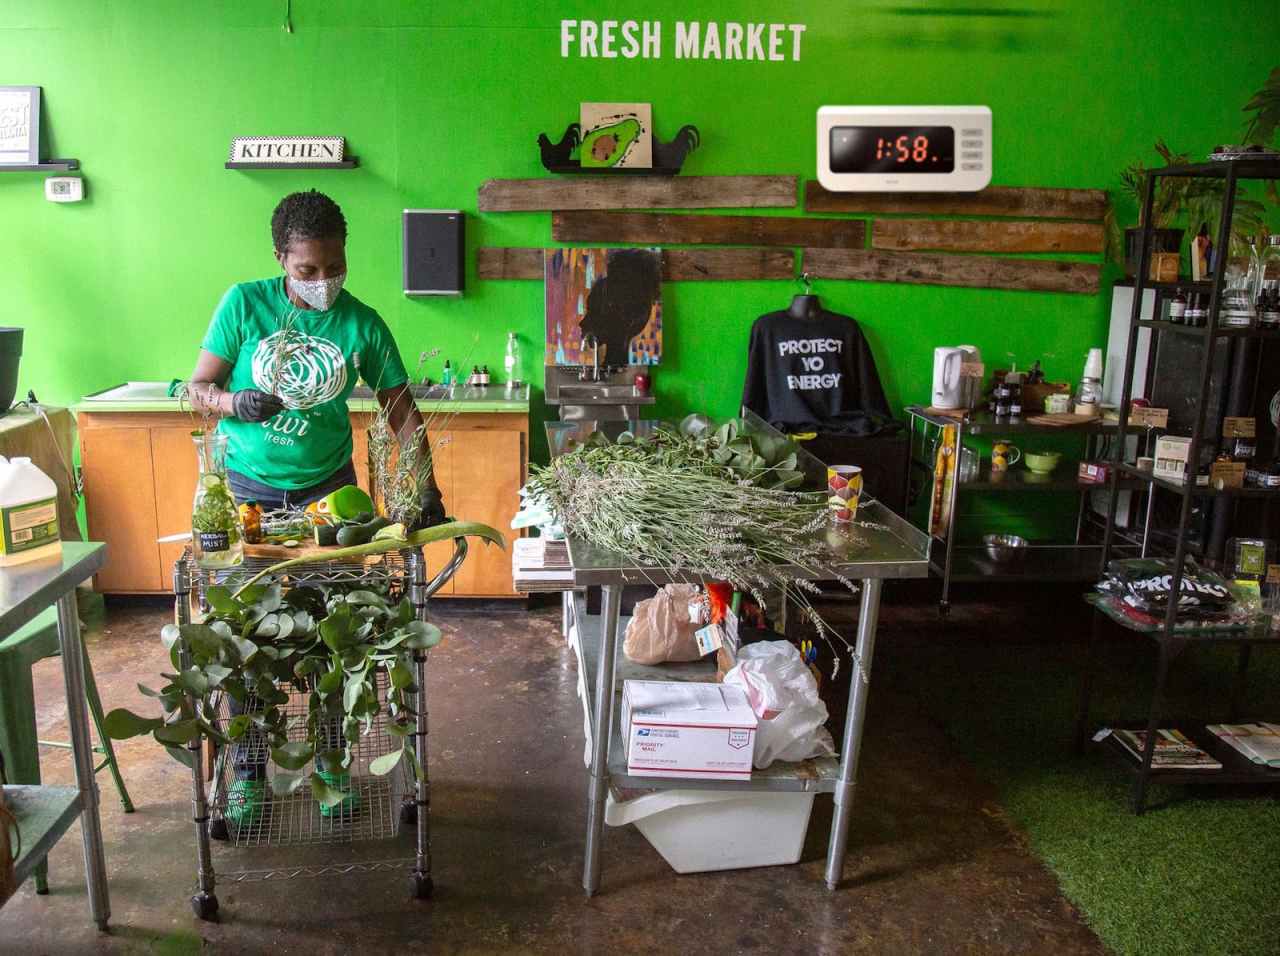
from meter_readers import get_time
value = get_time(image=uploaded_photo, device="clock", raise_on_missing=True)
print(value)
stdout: 1:58
